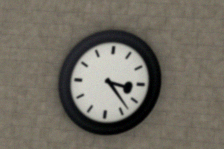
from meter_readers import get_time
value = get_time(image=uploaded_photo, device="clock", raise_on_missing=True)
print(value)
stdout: 3:23
